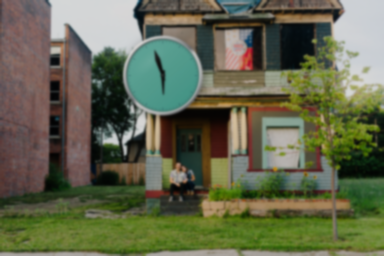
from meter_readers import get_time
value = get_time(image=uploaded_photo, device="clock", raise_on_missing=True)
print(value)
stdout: 5:57
